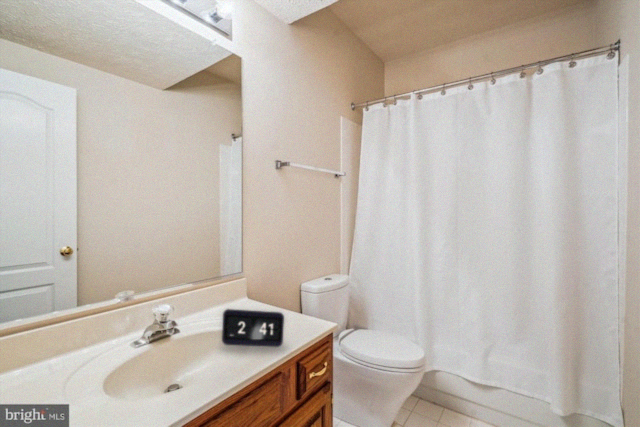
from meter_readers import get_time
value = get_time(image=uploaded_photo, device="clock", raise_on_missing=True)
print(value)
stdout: 2:41
